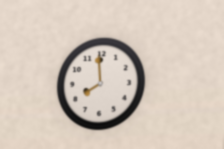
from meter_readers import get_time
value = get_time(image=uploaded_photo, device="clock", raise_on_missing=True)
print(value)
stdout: 7:59
